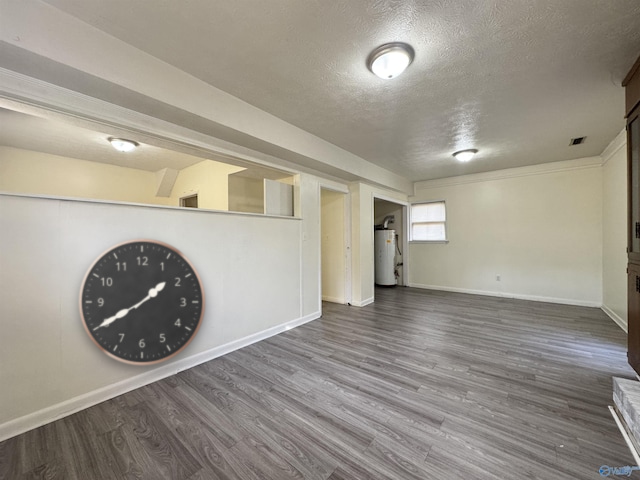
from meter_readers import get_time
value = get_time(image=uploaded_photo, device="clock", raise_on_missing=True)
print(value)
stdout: 1:40
